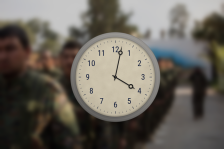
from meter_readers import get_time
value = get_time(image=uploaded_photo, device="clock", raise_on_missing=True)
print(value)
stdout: 4:02
